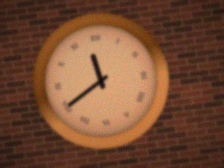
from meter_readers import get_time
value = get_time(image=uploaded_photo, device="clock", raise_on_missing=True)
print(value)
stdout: 11:40
